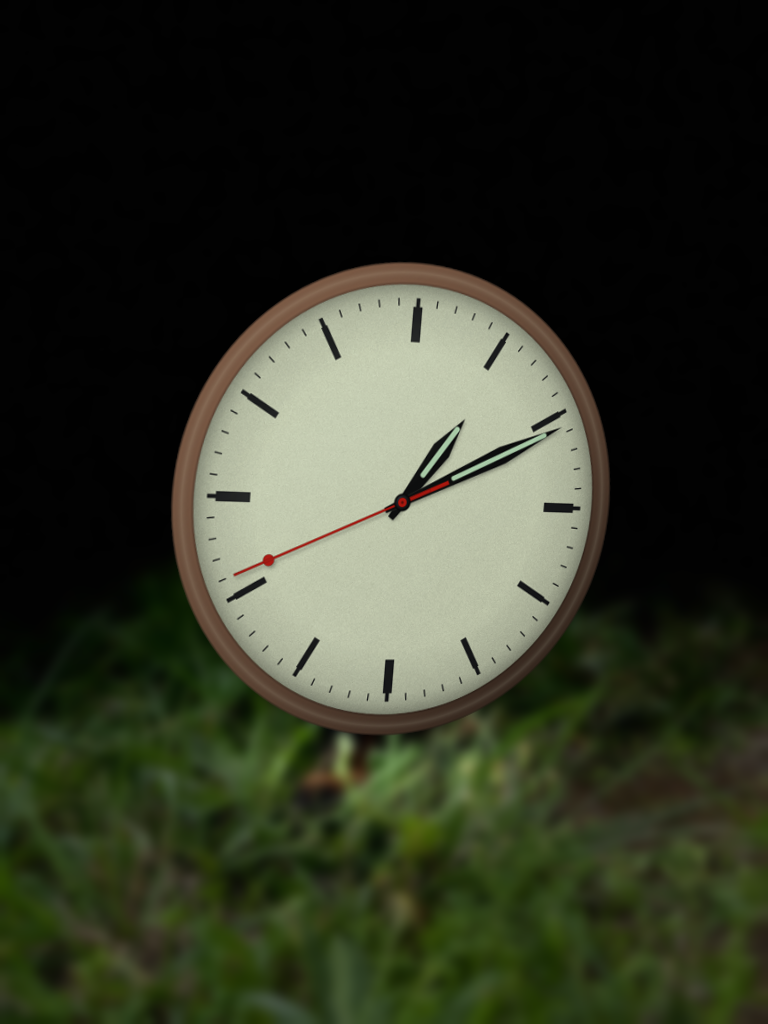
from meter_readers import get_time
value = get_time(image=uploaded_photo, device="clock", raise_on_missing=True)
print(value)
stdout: 1:10:41
